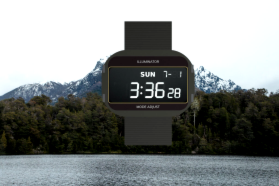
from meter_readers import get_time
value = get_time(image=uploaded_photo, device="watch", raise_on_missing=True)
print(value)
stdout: 3:36:28
